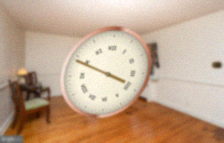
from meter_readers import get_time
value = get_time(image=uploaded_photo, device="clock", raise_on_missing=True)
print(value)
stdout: 3:49
